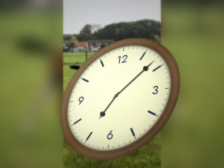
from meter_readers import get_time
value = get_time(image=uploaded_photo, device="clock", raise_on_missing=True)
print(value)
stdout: 7:08
